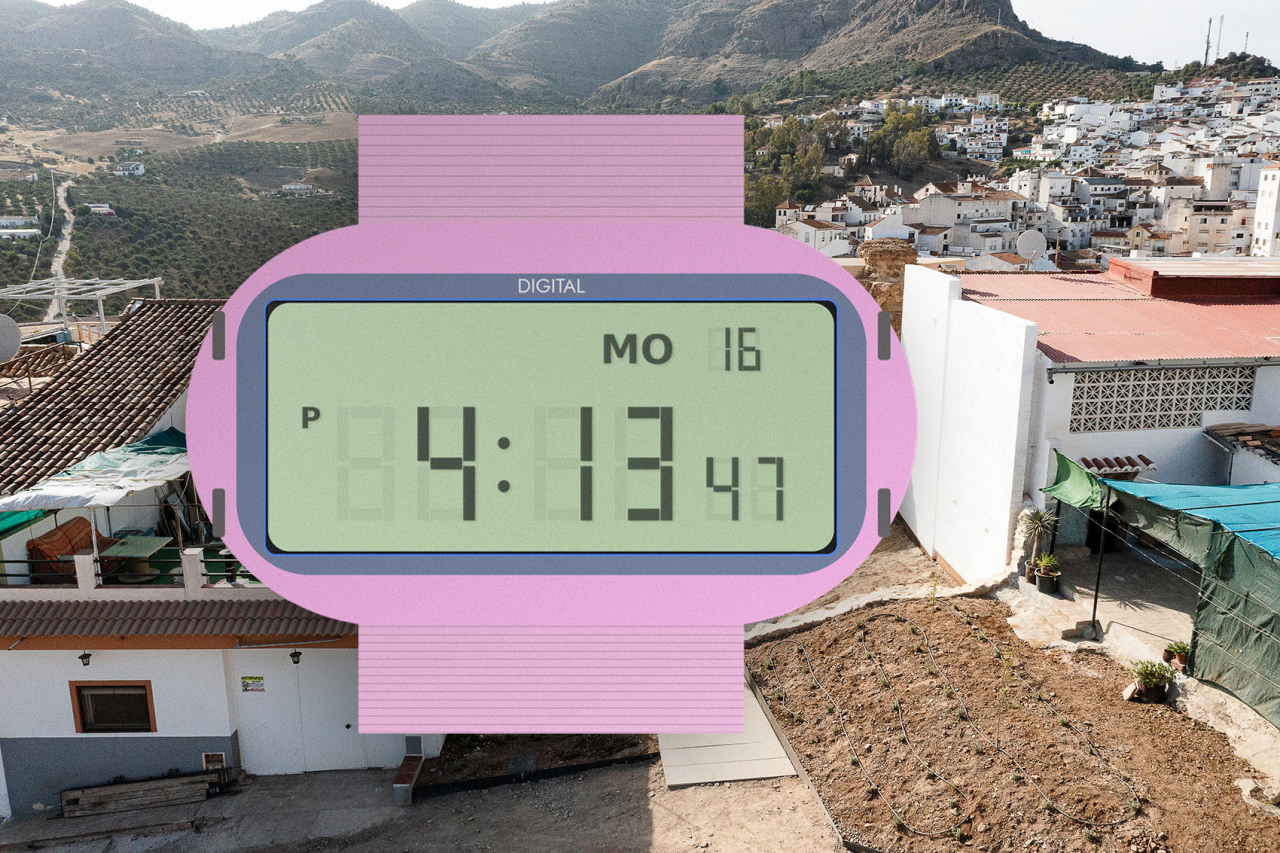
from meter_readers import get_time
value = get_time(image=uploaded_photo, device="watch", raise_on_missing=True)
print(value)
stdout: 4:13:47
